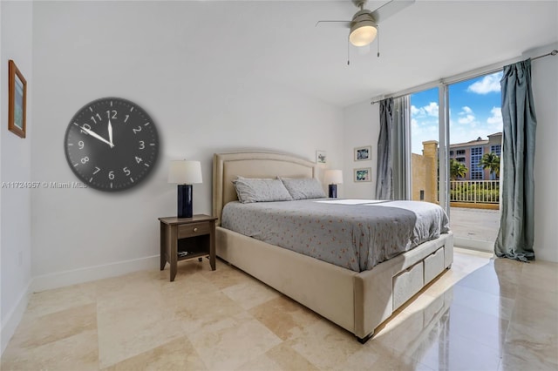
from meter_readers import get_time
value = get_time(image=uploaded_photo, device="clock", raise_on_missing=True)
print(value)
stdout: 11:50
